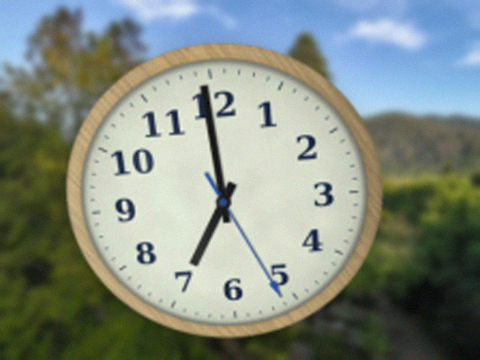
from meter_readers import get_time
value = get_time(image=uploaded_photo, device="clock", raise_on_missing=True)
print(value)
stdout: 6:59:26
